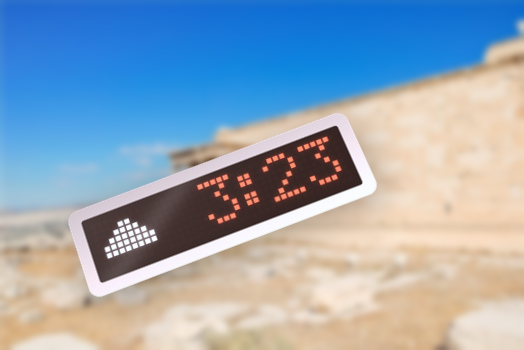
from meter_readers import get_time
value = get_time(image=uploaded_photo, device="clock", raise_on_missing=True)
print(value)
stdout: 3:23
